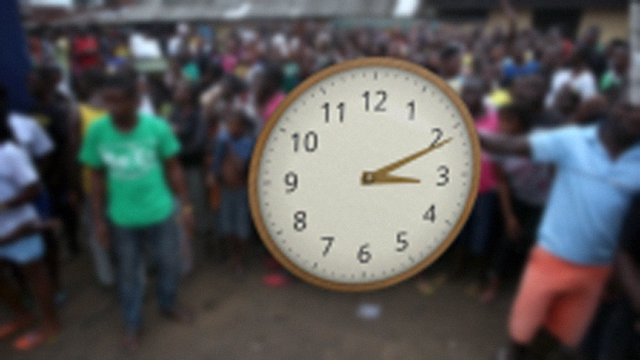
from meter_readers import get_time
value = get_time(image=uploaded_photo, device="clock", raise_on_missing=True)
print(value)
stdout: 3:11
